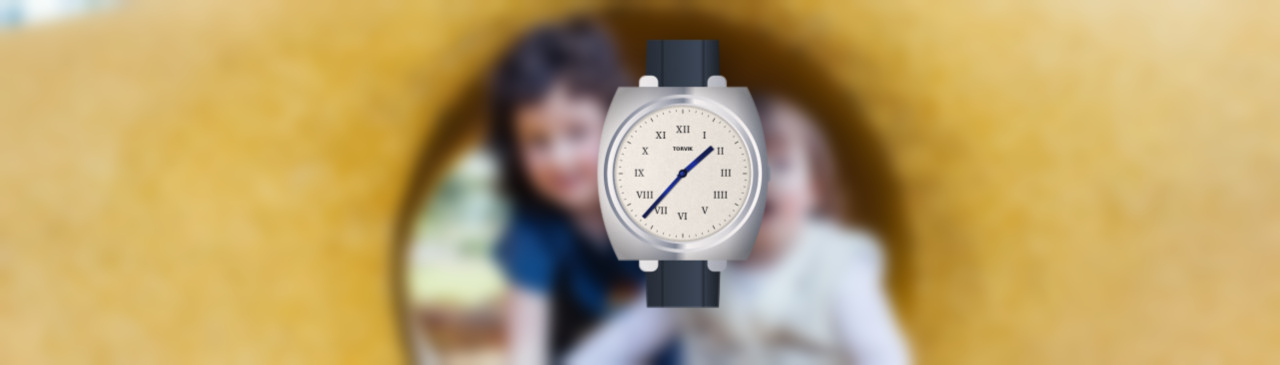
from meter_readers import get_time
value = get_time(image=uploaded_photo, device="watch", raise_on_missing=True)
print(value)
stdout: 1:37
